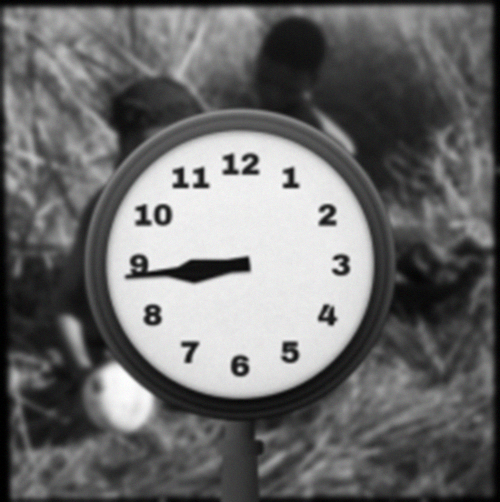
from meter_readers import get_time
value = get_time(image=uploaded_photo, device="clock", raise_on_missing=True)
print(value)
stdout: 8:44
